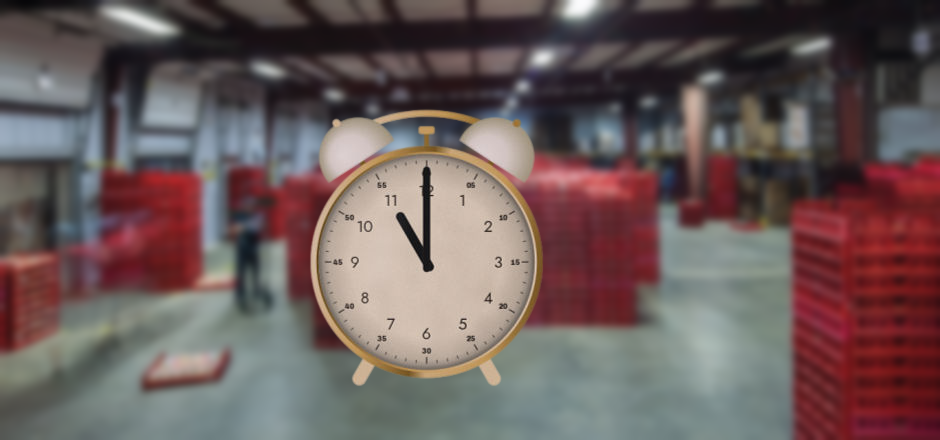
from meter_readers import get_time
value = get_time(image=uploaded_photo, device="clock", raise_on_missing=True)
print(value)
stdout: 11:00
